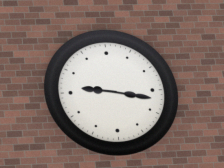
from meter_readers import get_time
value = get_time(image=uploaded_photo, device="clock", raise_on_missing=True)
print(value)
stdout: 9:17
